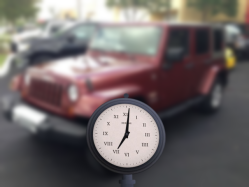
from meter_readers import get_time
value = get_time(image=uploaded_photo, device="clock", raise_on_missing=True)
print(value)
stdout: 7:01
